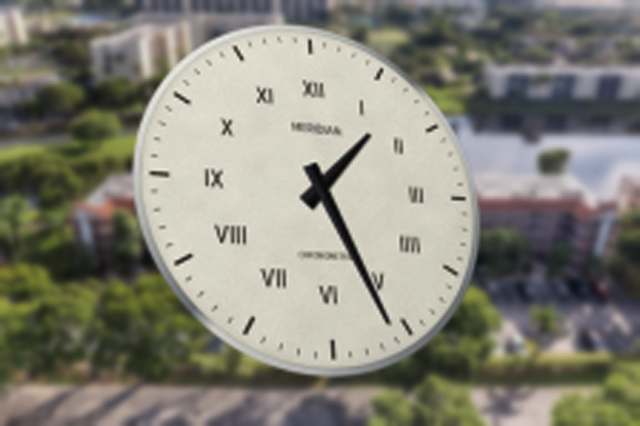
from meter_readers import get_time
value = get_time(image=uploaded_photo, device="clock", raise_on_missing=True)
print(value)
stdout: 1:26
